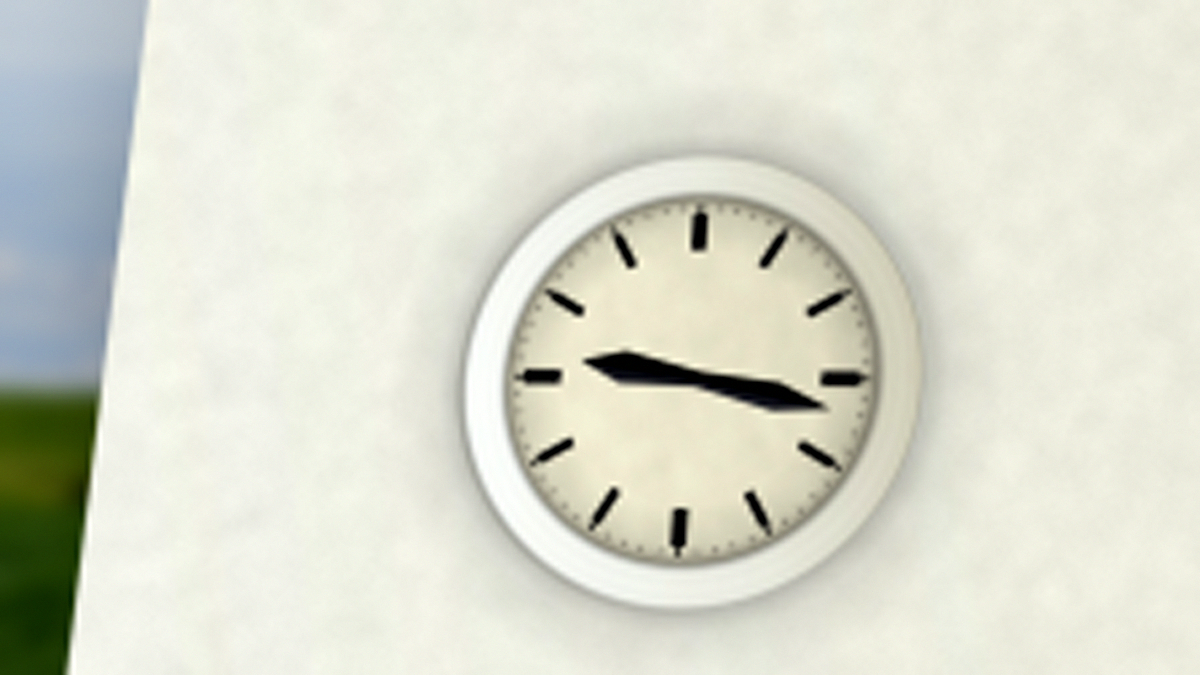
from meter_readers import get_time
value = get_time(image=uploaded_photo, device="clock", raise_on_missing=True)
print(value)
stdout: 9:17
